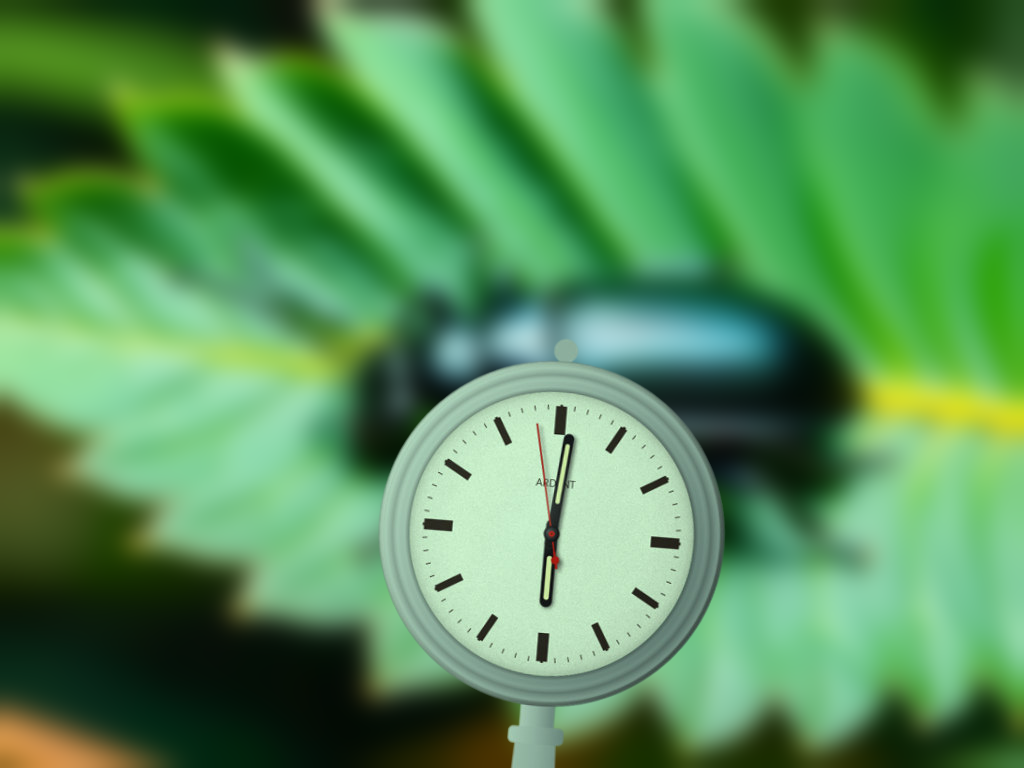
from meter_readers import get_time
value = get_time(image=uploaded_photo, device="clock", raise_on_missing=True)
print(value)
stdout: 6:00:58
